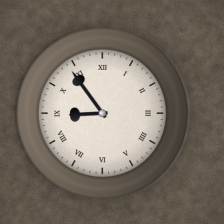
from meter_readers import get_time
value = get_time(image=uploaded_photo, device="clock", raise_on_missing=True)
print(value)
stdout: 8:54
